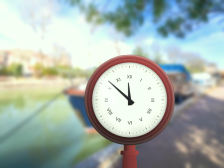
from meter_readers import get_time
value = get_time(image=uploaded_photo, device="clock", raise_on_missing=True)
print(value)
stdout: 11:52
